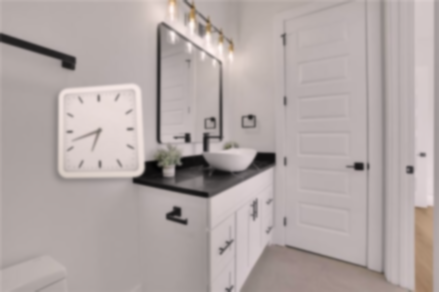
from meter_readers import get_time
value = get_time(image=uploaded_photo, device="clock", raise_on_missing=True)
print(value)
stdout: 6:42
